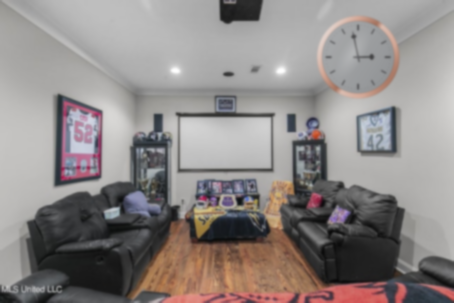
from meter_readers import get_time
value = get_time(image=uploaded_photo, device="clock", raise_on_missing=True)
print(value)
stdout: 2:58
